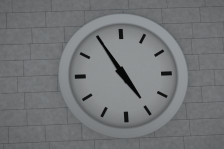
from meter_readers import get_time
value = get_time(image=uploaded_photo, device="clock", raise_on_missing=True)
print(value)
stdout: 4:55
